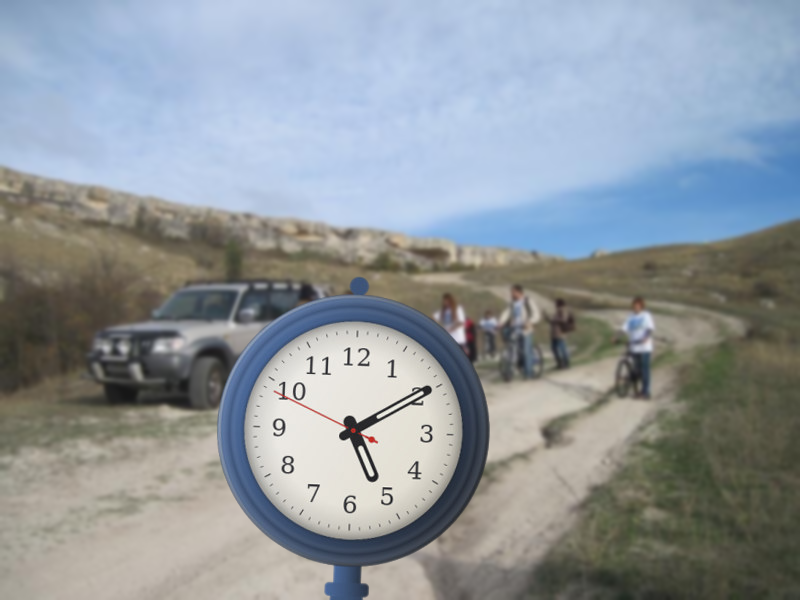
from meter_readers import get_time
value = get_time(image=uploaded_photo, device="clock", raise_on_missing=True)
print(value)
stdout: 5:09:49
